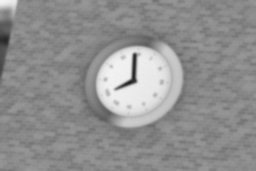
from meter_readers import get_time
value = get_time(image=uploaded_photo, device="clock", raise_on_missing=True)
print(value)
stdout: 7:59
